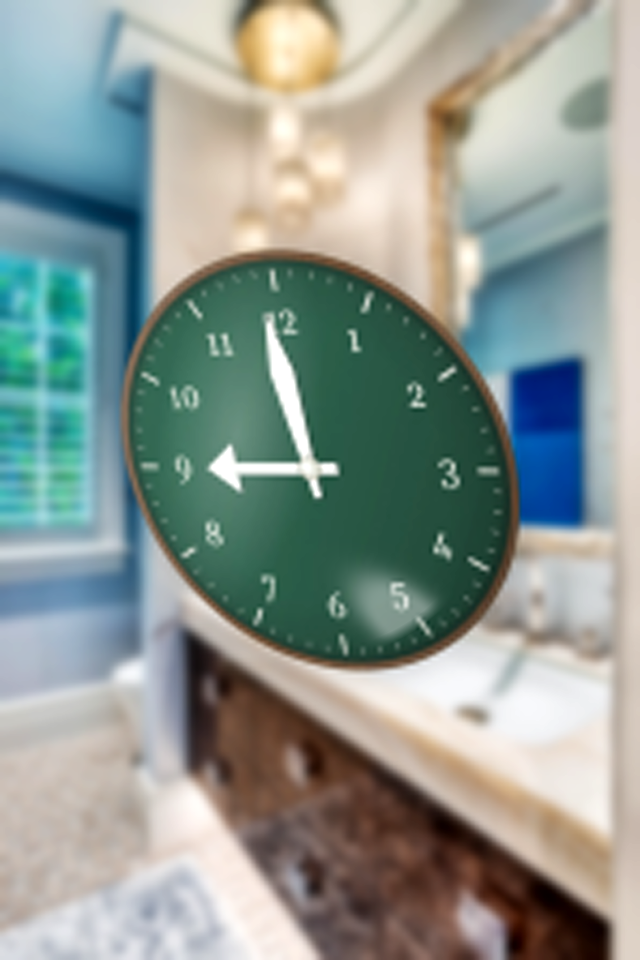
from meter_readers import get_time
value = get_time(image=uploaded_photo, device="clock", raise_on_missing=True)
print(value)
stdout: 8:59
